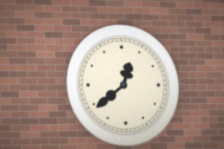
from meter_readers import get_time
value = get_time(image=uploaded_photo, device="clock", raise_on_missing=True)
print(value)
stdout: 12:39
